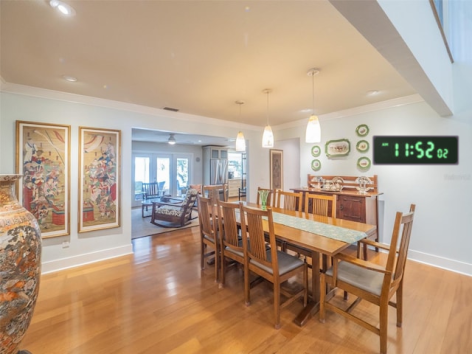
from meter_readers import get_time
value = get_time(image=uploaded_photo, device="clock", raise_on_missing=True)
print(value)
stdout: 11:52:02
